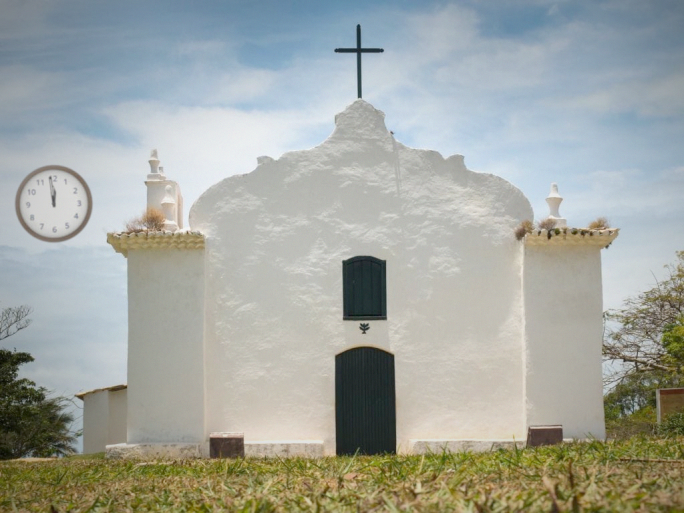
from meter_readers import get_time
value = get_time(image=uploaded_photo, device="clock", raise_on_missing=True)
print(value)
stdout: 11:59
